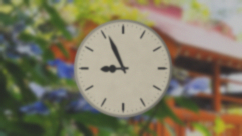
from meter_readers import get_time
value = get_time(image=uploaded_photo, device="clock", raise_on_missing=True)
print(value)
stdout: 8:56
